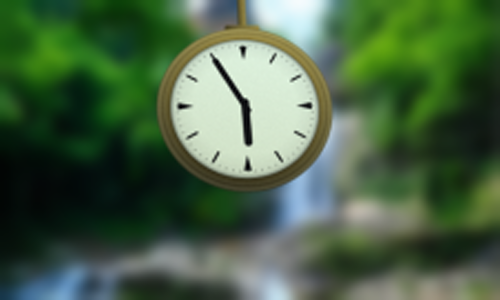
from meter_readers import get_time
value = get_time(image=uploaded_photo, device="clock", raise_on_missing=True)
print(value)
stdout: 5:55
